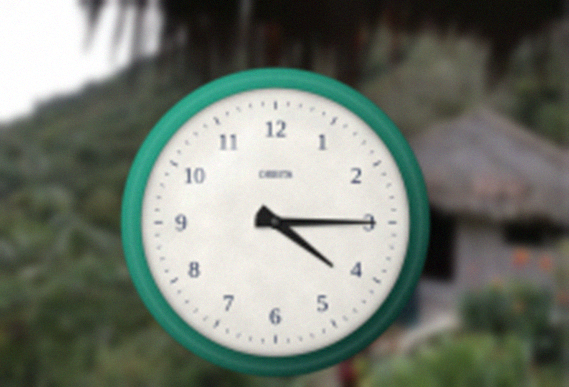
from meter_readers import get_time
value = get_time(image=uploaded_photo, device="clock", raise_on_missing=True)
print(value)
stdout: 4:15
